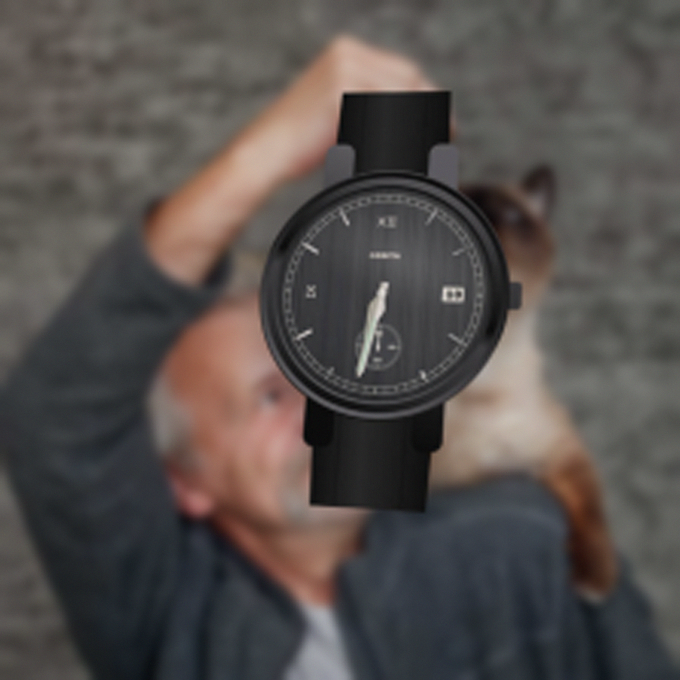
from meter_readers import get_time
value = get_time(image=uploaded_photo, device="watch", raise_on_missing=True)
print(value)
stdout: 6:32
